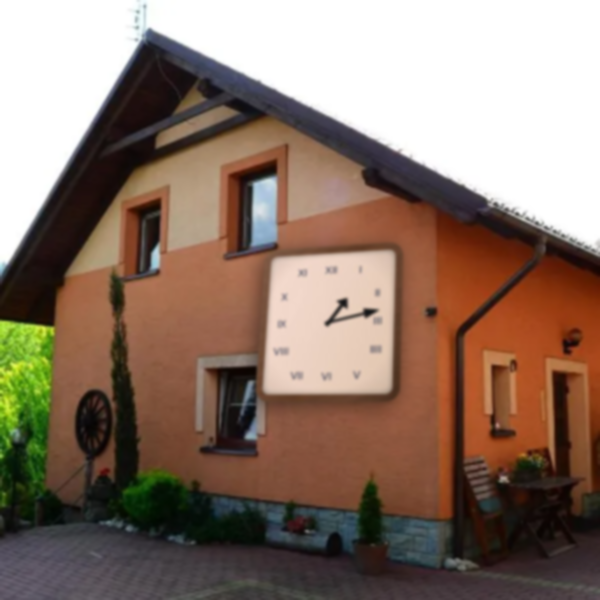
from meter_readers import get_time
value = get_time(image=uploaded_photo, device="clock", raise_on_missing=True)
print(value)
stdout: 1:13
